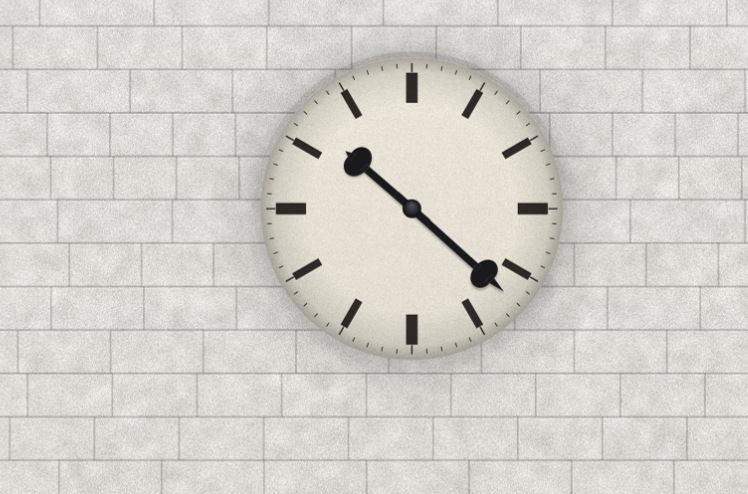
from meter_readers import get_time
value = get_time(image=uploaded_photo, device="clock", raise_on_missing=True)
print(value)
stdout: 10:22
